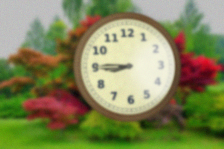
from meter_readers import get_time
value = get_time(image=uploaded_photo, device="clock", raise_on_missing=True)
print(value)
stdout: 8:45
